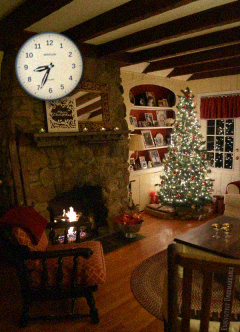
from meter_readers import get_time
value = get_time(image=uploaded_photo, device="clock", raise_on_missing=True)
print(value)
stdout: 8:34
